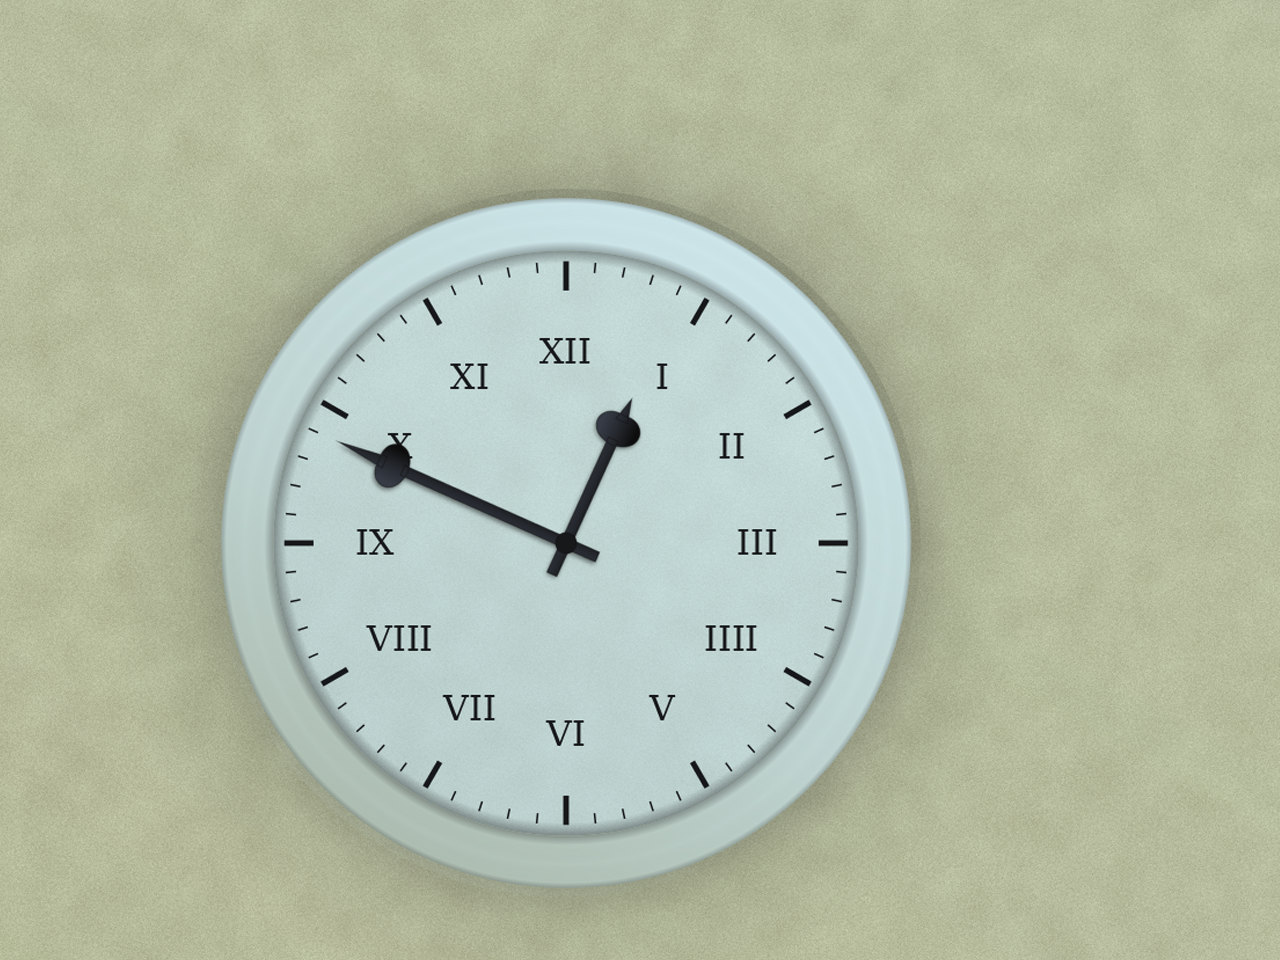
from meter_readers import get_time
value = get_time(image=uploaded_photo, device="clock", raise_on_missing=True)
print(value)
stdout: 12:49
